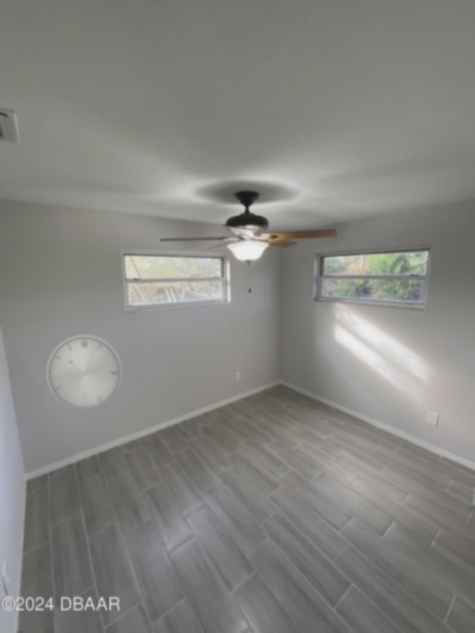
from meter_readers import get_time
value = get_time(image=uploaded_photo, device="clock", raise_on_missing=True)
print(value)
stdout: 10:04
